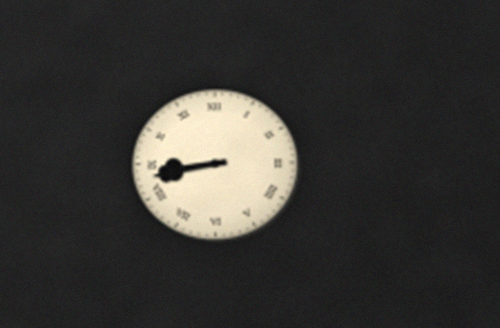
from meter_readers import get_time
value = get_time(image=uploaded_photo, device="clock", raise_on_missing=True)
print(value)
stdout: 8:43
